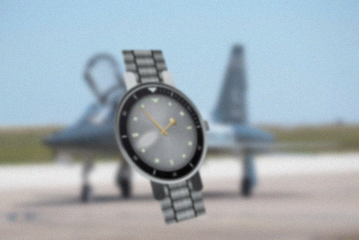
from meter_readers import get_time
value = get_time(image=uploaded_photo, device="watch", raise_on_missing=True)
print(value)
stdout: 1:54
